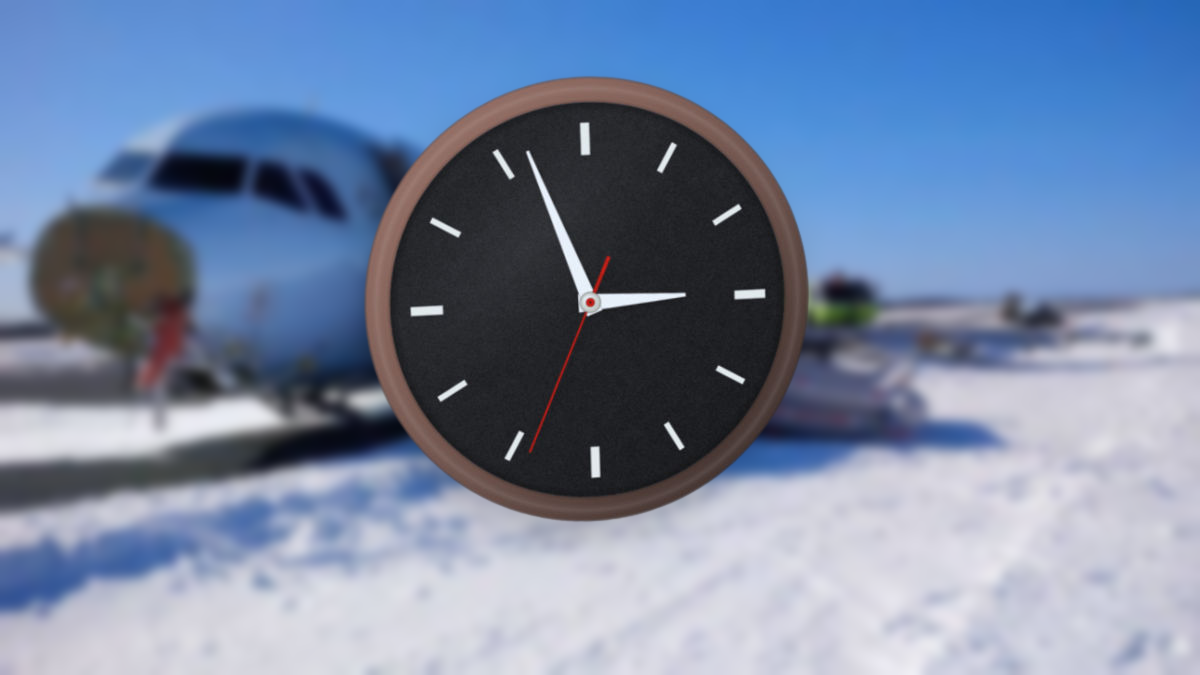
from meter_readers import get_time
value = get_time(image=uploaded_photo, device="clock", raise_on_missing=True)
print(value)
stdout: 2:56:34
